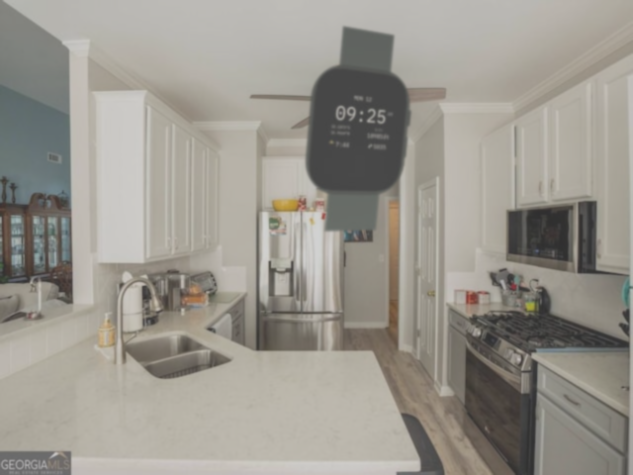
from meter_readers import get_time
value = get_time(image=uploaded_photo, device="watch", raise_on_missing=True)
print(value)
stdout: 9:25
